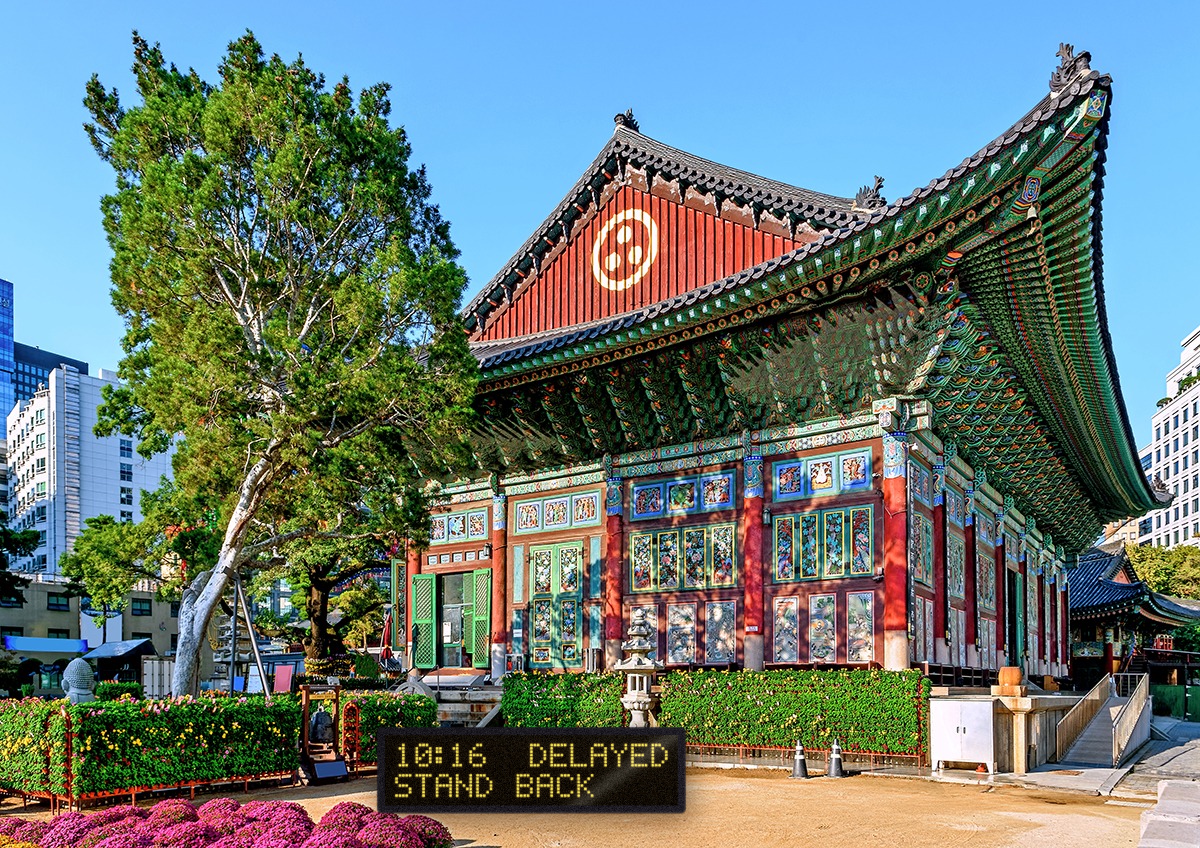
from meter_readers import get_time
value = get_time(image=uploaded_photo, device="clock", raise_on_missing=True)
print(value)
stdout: 10:16
